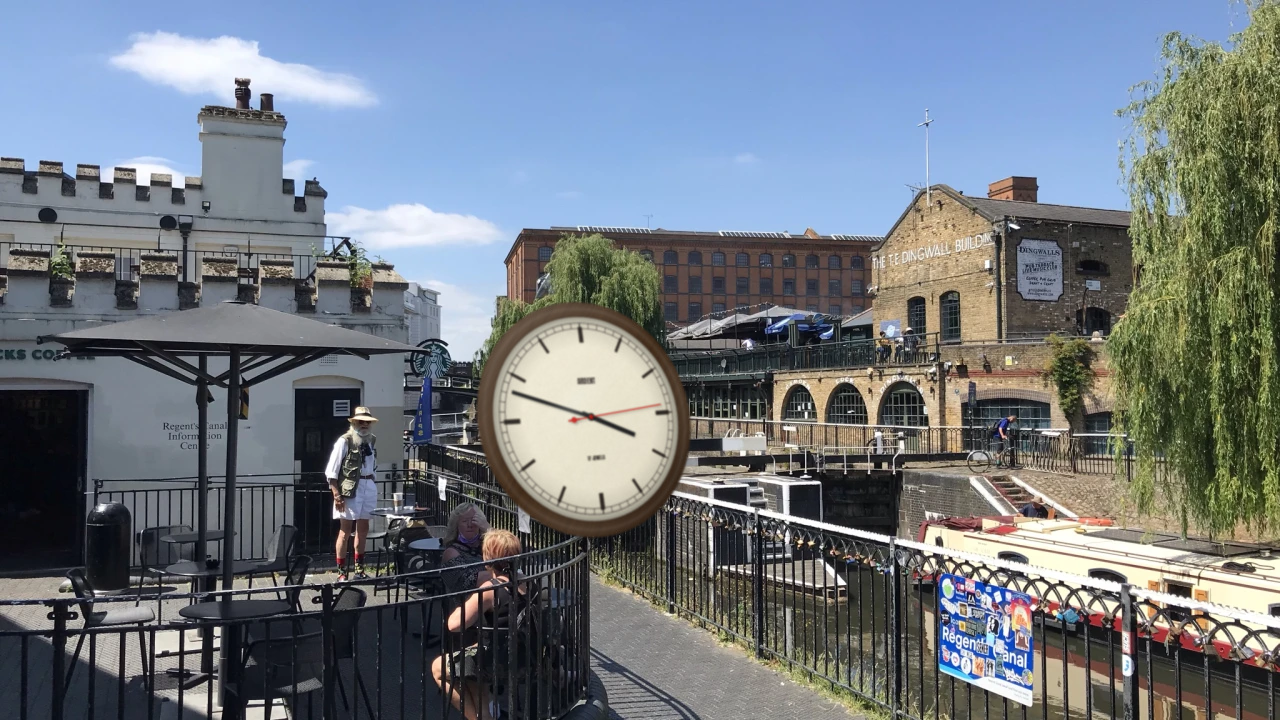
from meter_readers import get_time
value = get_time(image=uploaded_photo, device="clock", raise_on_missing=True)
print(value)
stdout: 3:48:14
